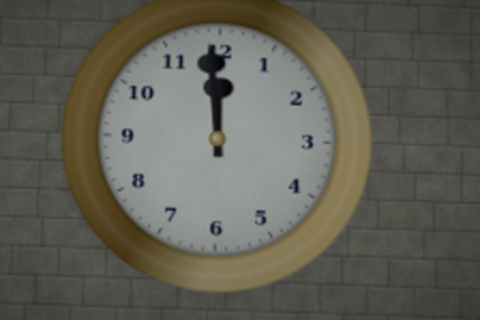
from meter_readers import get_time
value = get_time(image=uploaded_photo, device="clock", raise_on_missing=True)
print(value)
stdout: 11:59
